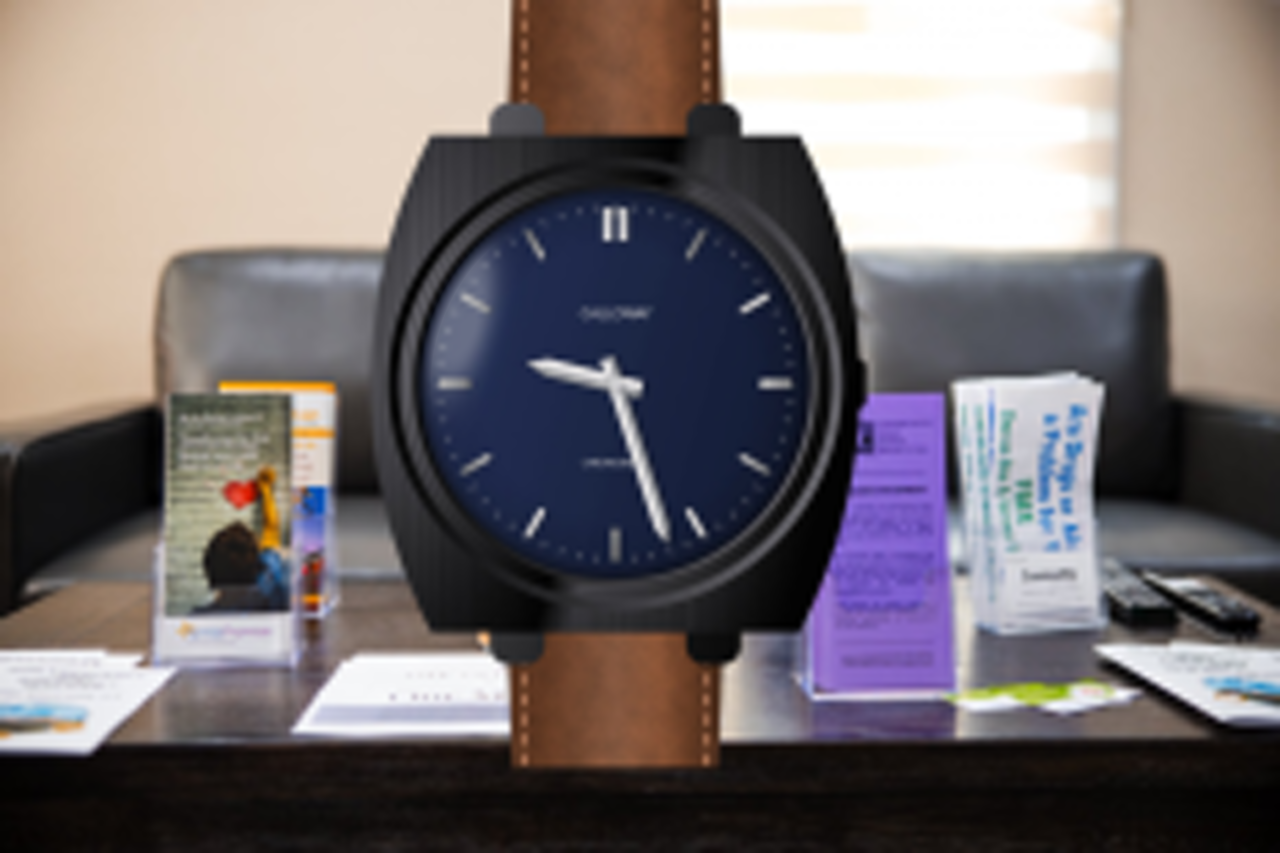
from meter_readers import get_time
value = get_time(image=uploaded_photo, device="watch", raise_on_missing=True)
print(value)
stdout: 9:27
